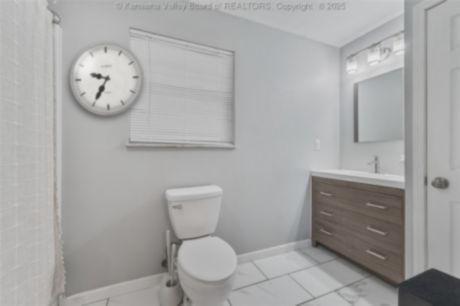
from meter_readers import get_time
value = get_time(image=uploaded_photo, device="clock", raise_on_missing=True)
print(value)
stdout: 9:35
